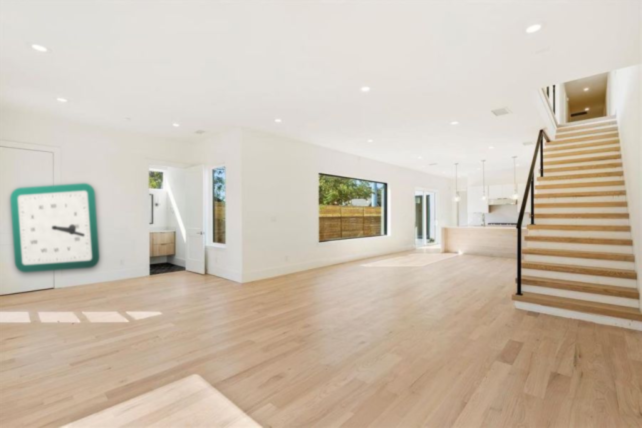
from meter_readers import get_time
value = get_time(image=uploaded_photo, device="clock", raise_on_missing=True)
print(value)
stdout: 3:18
